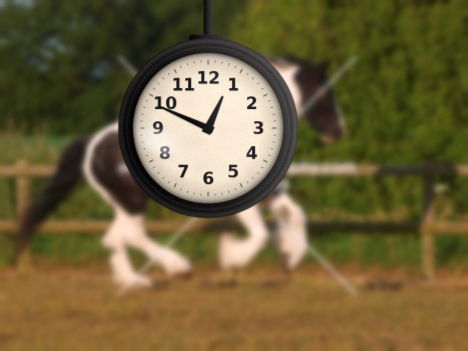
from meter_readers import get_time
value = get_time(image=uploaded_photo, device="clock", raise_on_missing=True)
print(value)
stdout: 12:49
